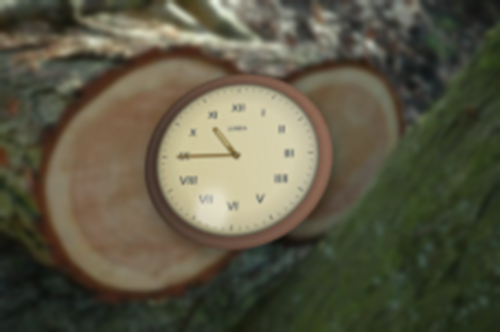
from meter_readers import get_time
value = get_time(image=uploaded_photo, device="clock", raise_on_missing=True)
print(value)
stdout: 10:45
